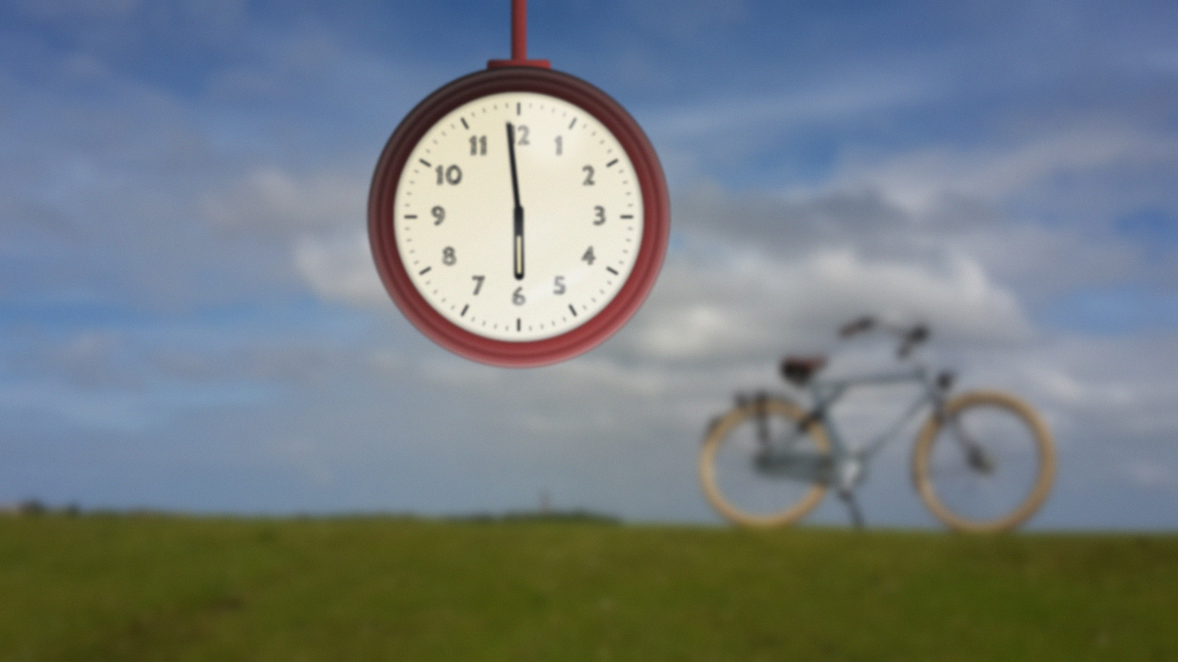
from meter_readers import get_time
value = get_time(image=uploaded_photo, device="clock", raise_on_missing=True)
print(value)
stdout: 5:59
